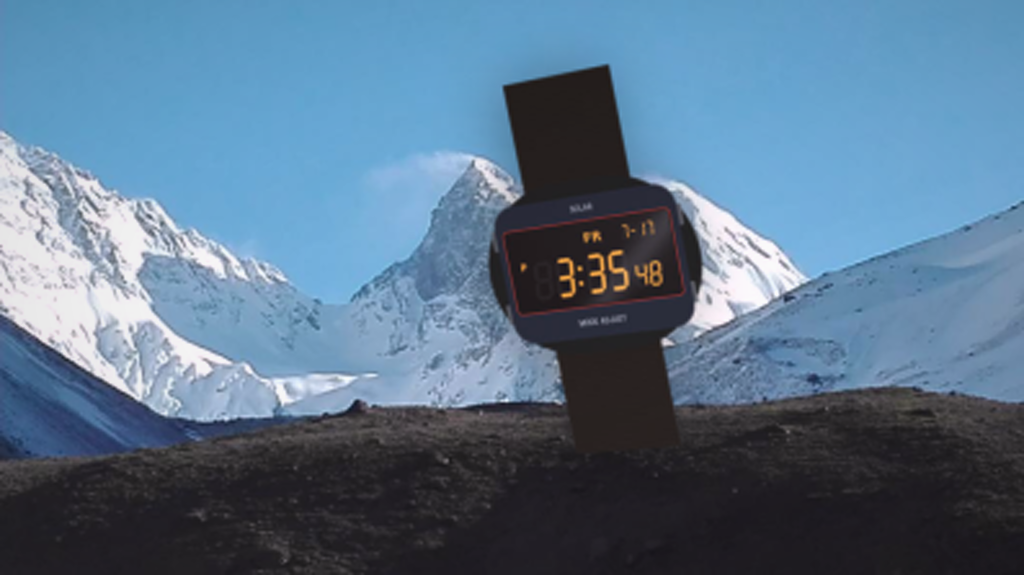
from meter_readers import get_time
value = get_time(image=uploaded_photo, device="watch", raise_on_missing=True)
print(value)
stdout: 3:35:48
